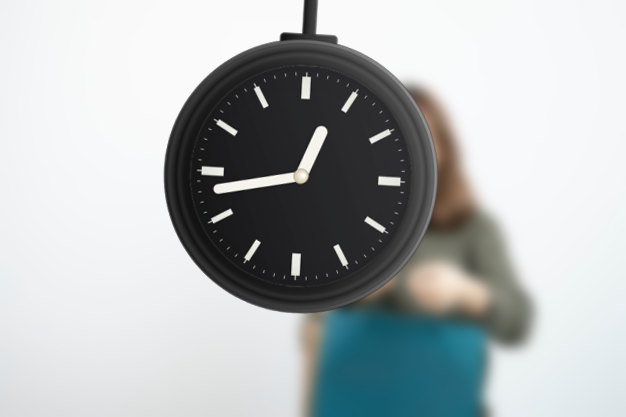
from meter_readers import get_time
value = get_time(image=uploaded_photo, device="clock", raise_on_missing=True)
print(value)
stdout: 12:43
